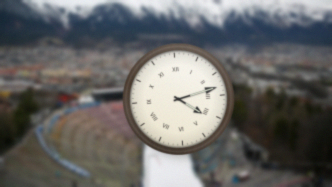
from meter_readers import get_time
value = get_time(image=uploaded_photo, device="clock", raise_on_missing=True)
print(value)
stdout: 4:13
